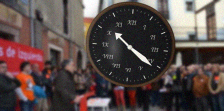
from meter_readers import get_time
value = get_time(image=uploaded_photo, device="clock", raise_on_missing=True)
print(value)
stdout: 10:21
